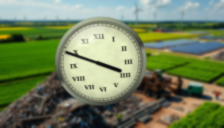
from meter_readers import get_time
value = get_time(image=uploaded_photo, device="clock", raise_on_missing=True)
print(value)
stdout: 3:49
